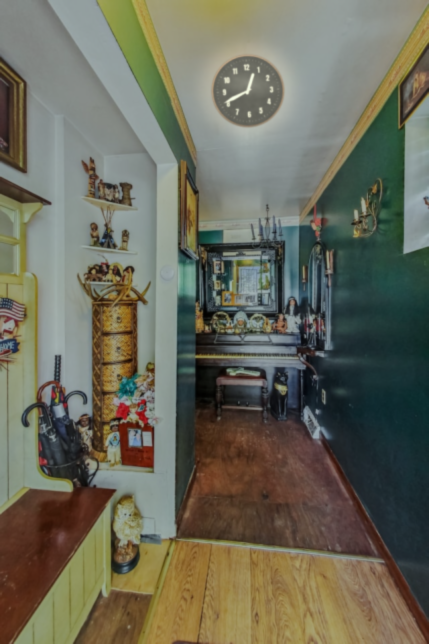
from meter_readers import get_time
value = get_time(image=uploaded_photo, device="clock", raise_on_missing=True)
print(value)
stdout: 12:41
